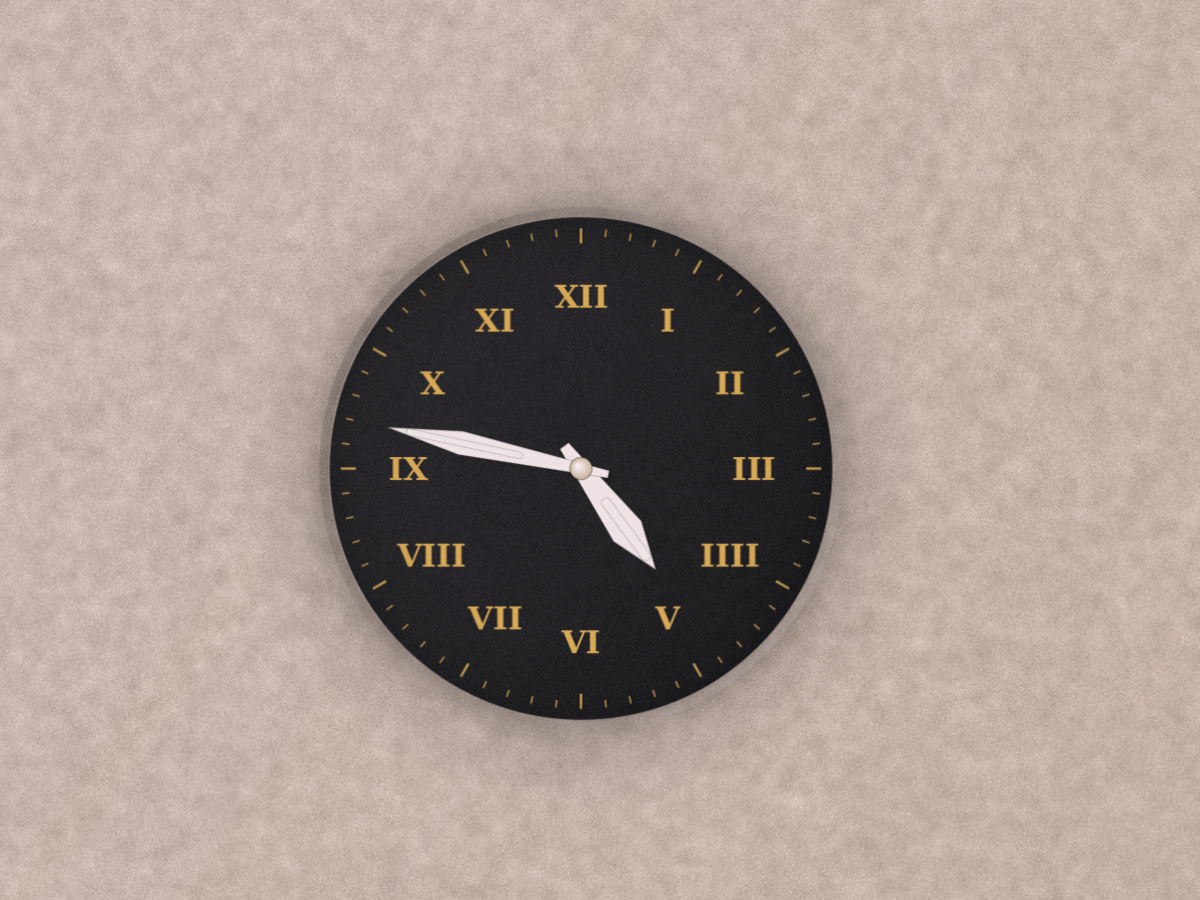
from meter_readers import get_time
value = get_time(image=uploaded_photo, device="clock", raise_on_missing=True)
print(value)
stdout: 4:47
